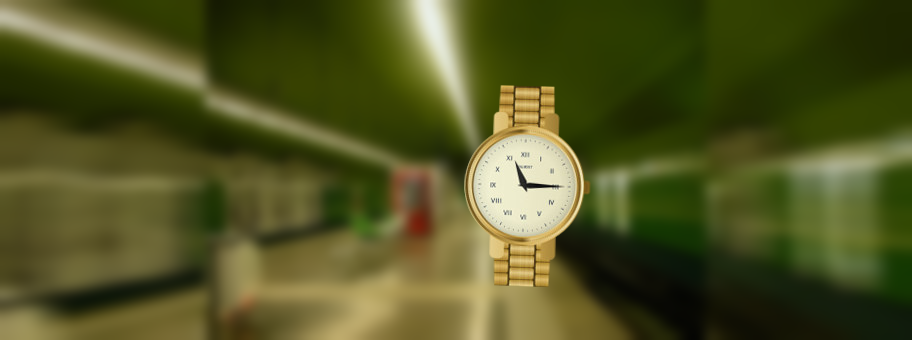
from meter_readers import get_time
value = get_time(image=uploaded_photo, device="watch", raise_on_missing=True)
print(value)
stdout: 11:15
